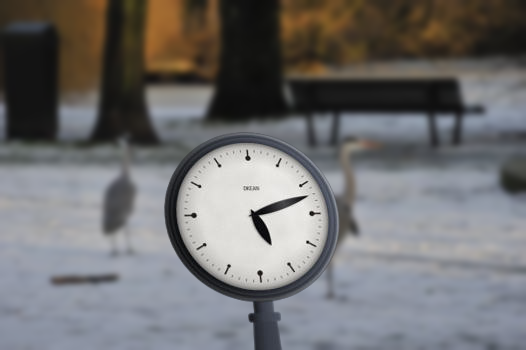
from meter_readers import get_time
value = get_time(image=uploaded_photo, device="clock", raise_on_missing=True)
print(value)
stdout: 5:12
